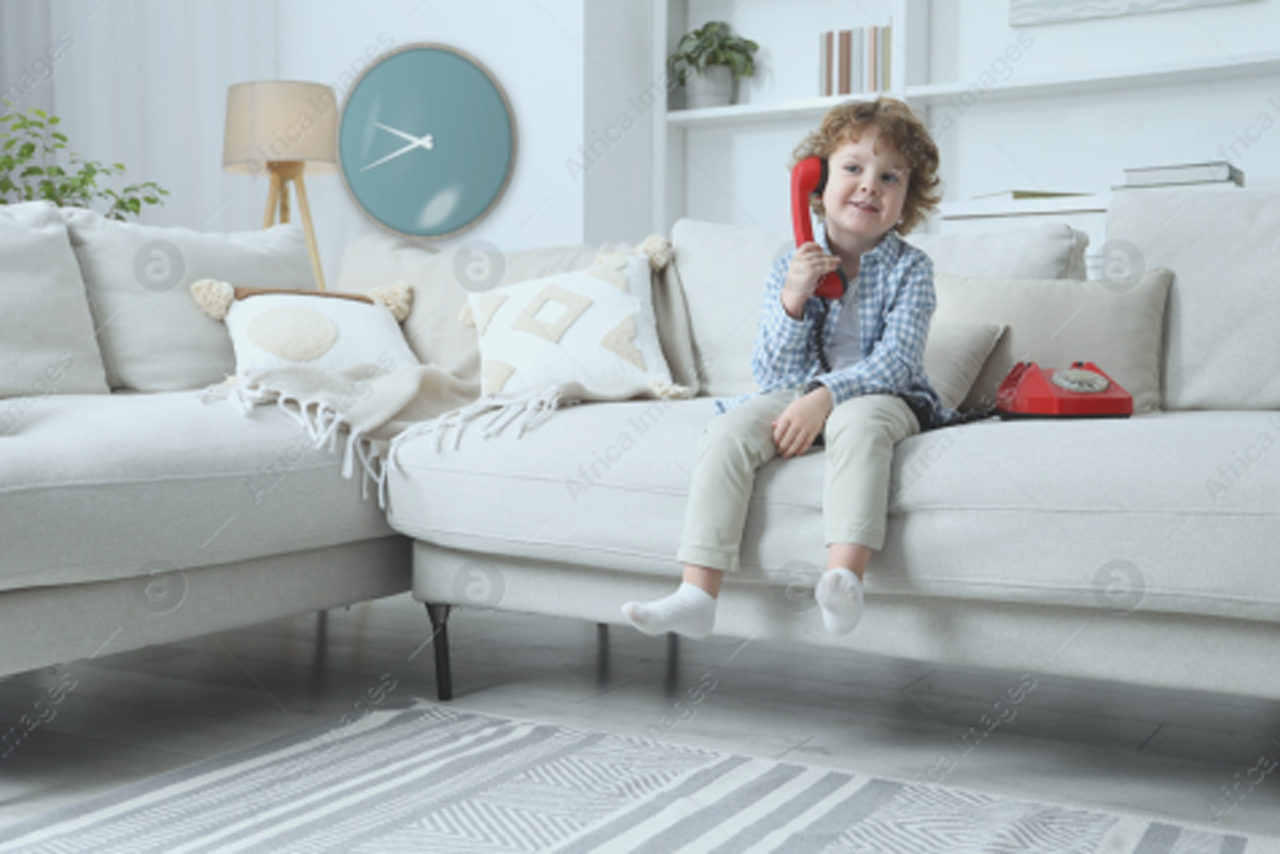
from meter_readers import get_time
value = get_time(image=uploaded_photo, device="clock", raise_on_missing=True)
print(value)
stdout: 9:41
